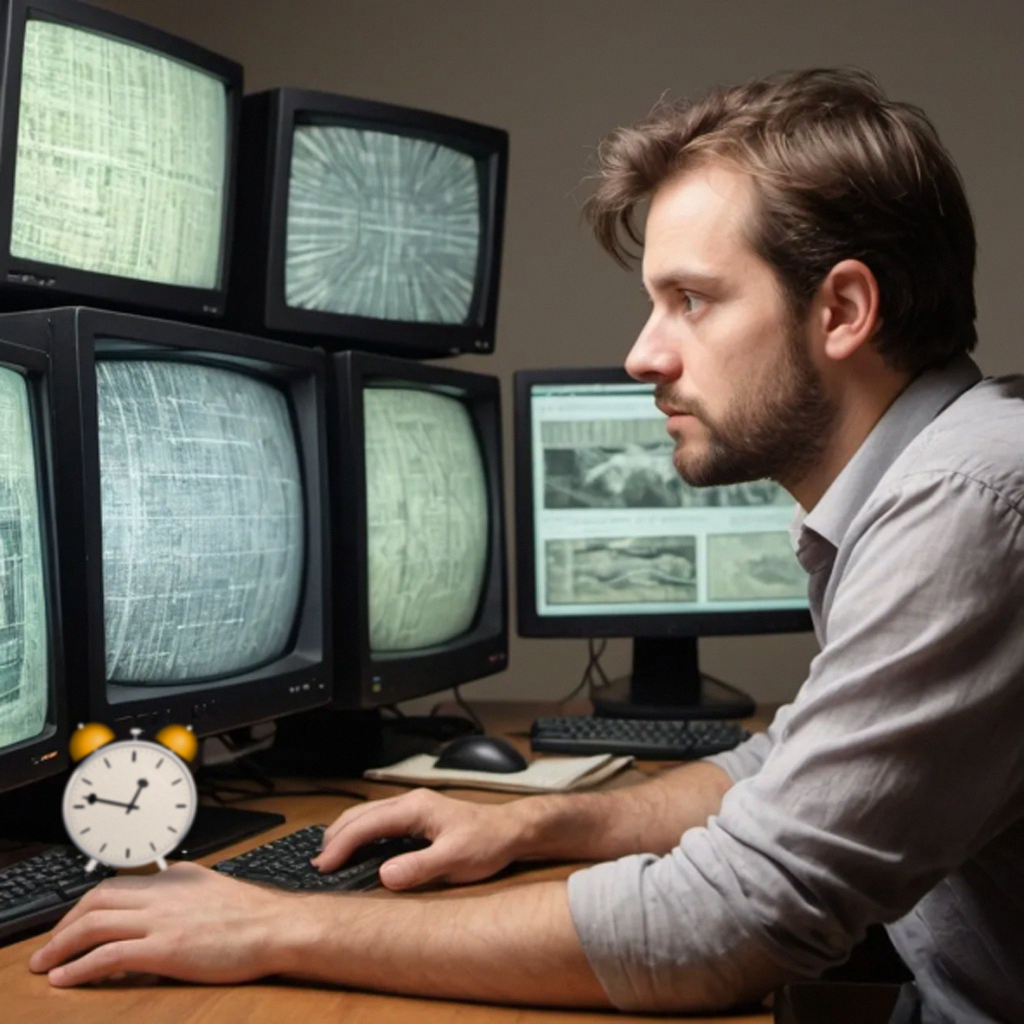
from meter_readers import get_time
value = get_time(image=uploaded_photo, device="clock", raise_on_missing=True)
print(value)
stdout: 12:47
